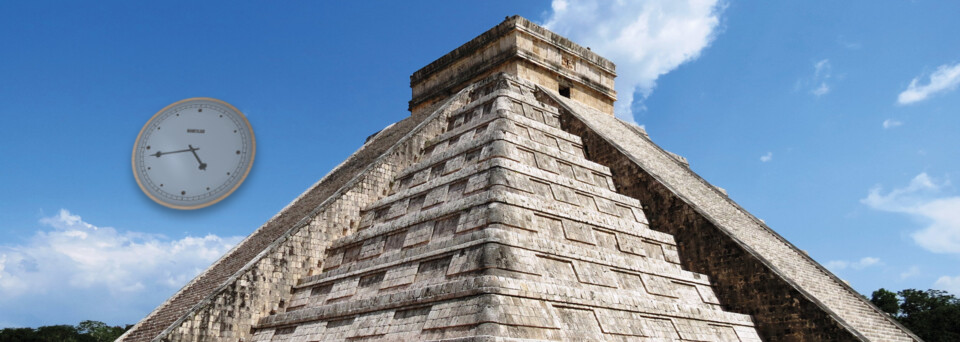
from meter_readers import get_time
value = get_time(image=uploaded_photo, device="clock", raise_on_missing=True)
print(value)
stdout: 4:43
